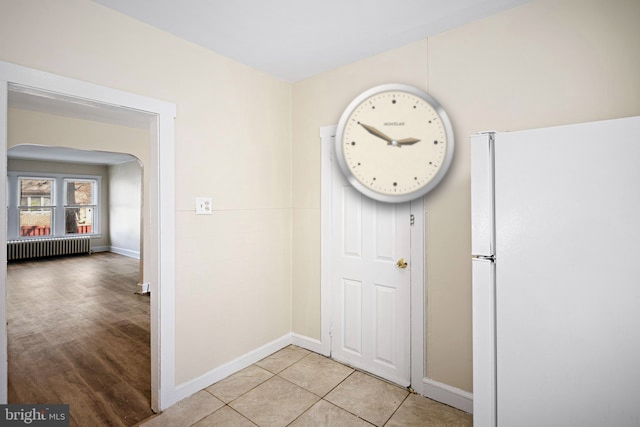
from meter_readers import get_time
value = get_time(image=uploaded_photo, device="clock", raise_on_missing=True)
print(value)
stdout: 2:50
